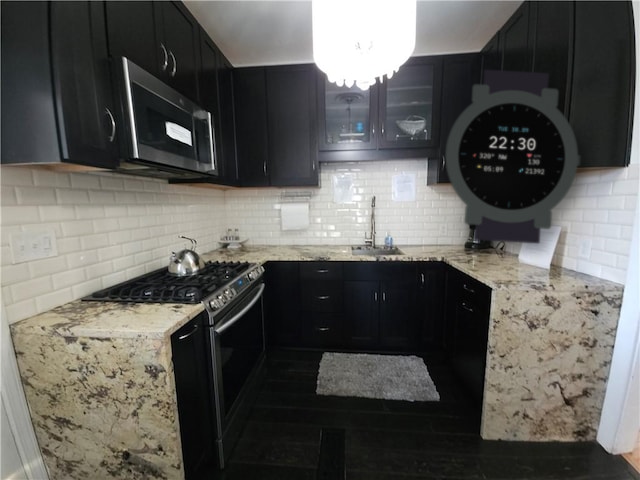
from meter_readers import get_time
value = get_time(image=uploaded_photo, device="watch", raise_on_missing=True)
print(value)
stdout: 22:30
